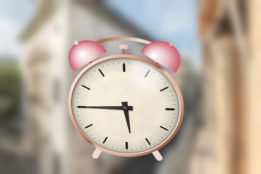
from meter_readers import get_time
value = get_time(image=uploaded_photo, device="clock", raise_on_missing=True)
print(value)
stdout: 5:45
